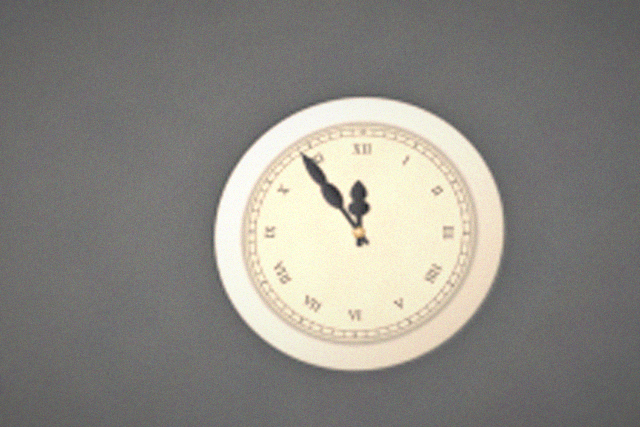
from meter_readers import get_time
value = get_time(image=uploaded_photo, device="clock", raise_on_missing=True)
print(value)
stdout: 11:54
